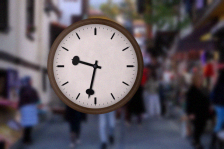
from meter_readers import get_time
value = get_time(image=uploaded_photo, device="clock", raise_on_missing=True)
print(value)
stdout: 9:32
